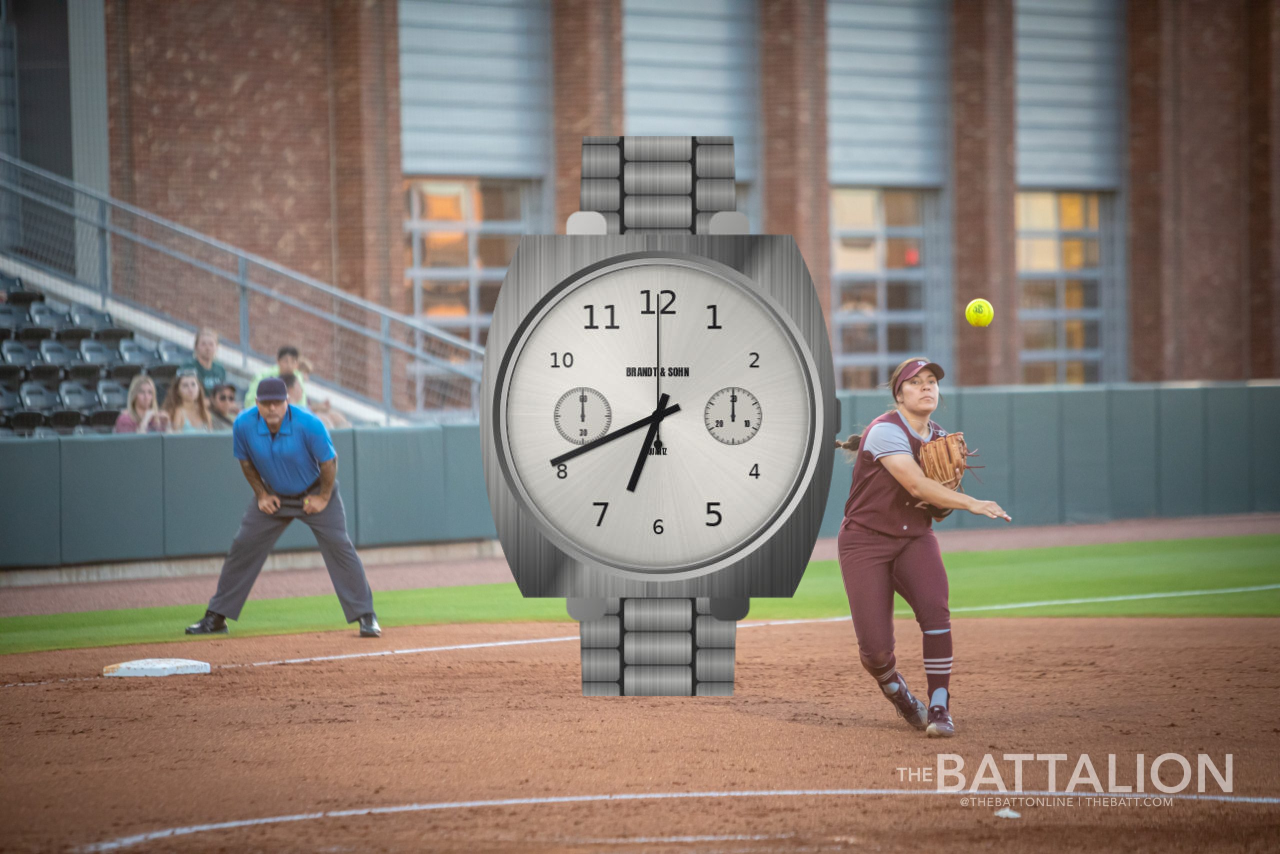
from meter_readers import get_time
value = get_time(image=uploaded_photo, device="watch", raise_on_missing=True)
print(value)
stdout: 6:41
